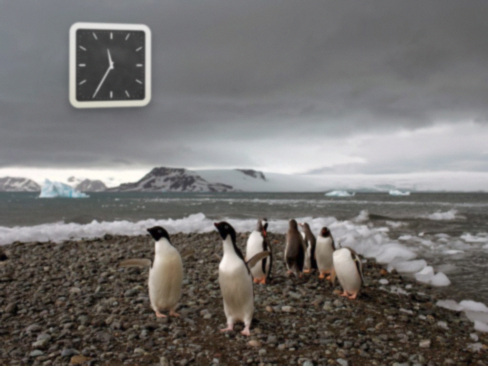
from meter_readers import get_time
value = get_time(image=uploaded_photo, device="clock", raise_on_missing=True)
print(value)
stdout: 11:35
